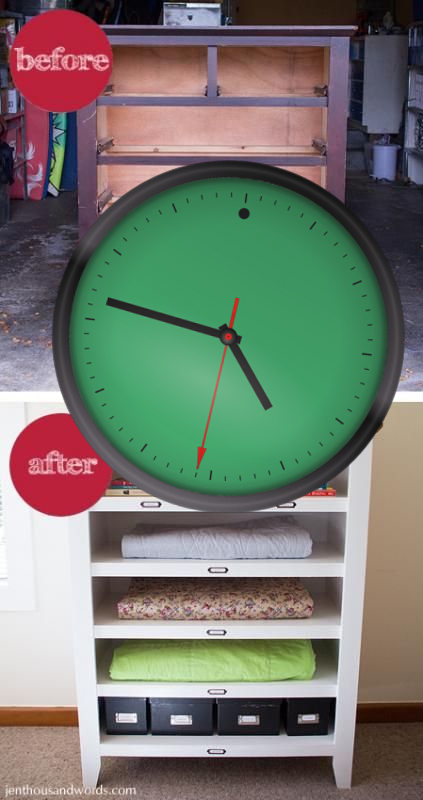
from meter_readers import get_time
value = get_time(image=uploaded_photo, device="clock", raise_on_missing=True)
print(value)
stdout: 4:46:31
